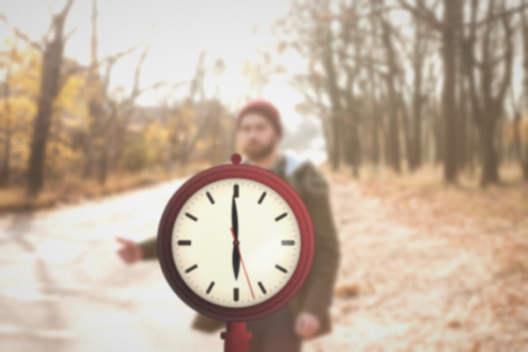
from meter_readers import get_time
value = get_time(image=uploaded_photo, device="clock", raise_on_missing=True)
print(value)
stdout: 5:59:27
